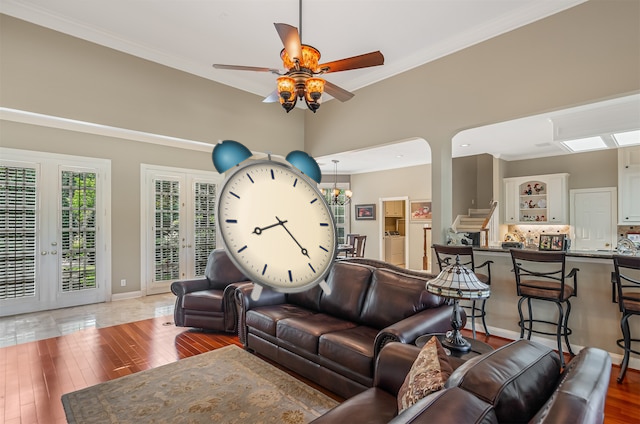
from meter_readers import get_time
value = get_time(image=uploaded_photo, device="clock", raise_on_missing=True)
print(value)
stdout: 8:24
